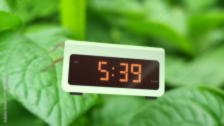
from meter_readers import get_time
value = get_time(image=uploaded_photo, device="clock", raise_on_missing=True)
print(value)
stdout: 5:39
